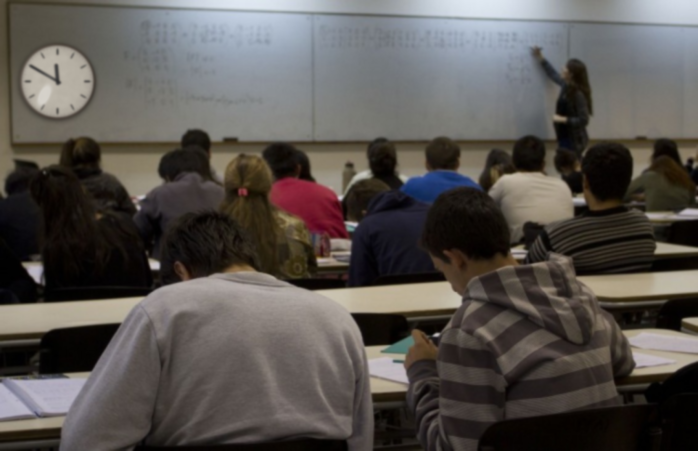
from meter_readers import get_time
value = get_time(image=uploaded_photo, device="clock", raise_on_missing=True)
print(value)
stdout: 11:50
